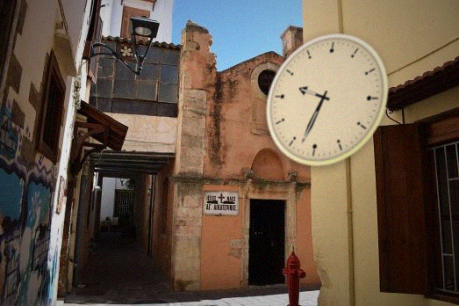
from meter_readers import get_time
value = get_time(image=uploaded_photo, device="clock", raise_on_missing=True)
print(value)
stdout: 9:33
